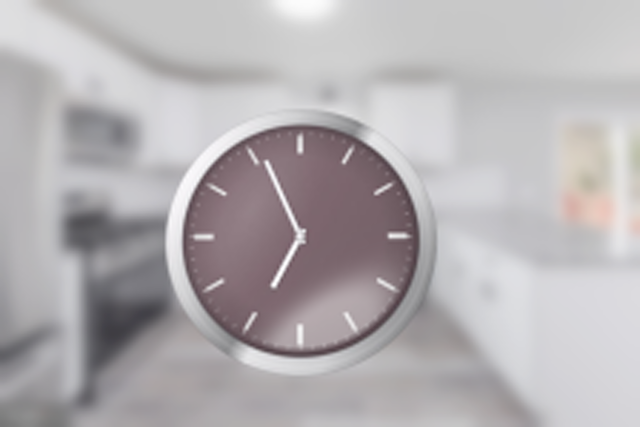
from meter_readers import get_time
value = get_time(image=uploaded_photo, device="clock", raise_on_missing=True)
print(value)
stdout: 6:56
